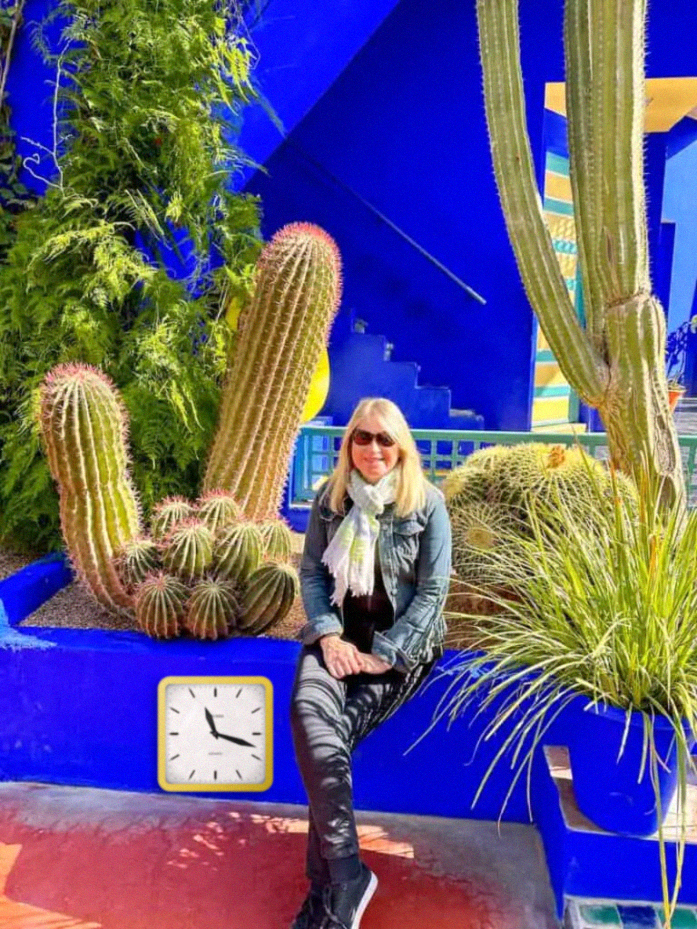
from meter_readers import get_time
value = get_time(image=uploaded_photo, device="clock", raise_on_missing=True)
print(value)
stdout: 11:18
